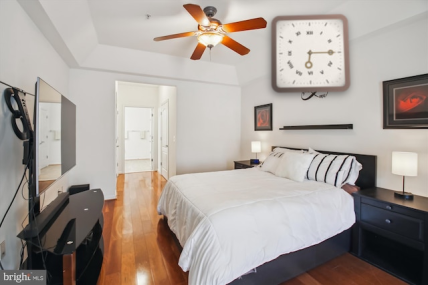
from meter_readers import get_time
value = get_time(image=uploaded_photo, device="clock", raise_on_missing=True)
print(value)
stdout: 6:15
